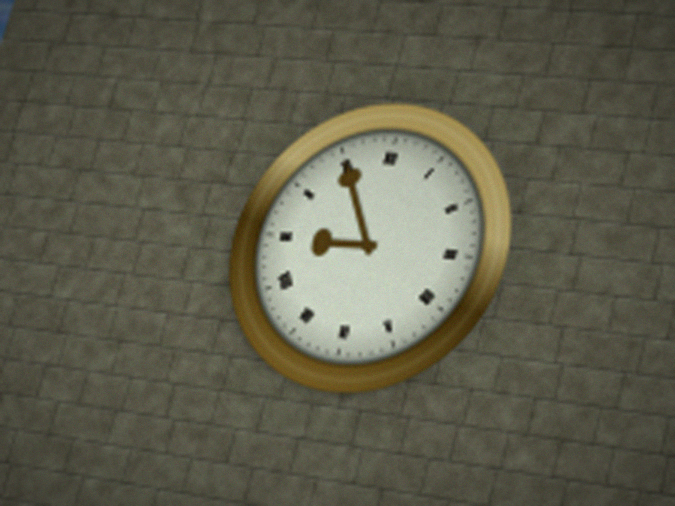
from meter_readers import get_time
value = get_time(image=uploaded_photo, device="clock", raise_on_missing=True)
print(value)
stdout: 8:55
